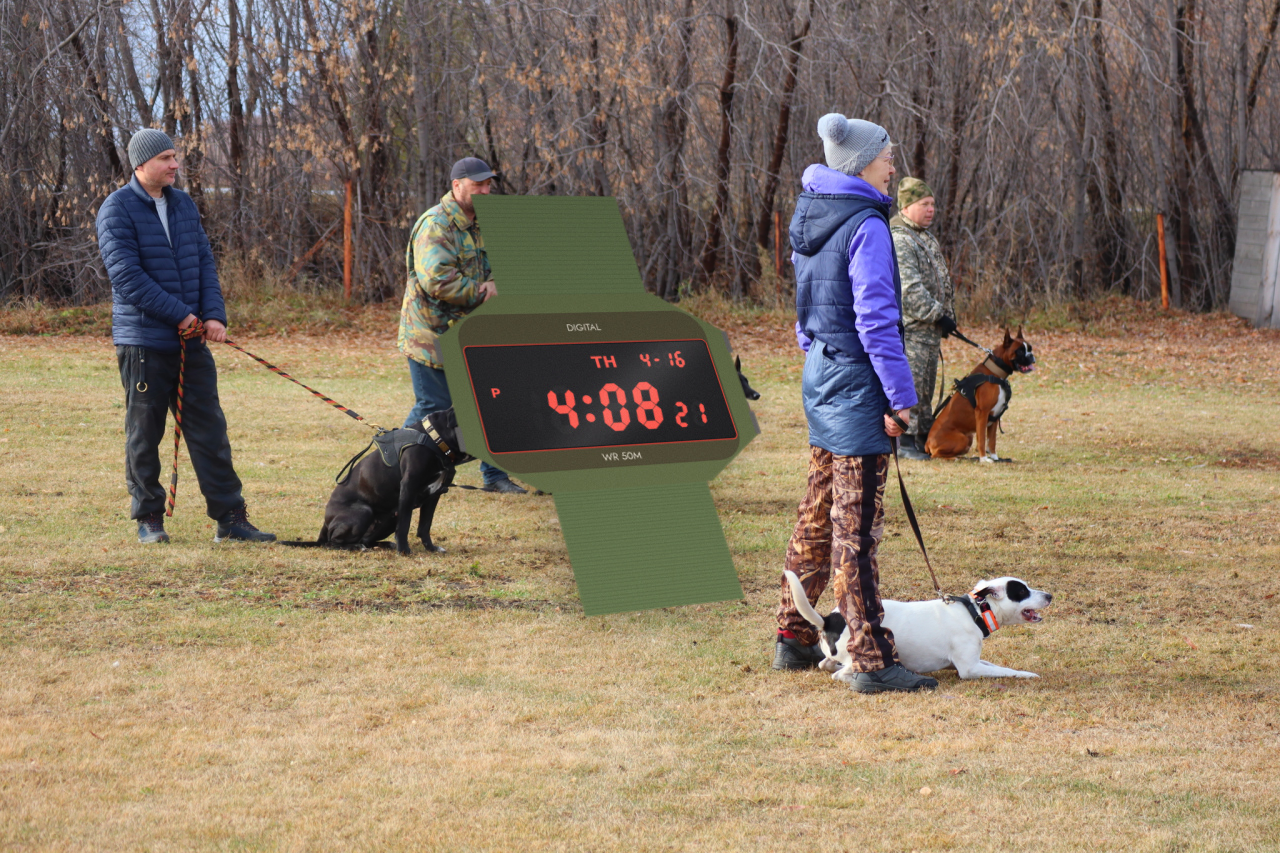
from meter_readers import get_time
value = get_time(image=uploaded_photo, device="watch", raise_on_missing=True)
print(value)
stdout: 4:08:21
